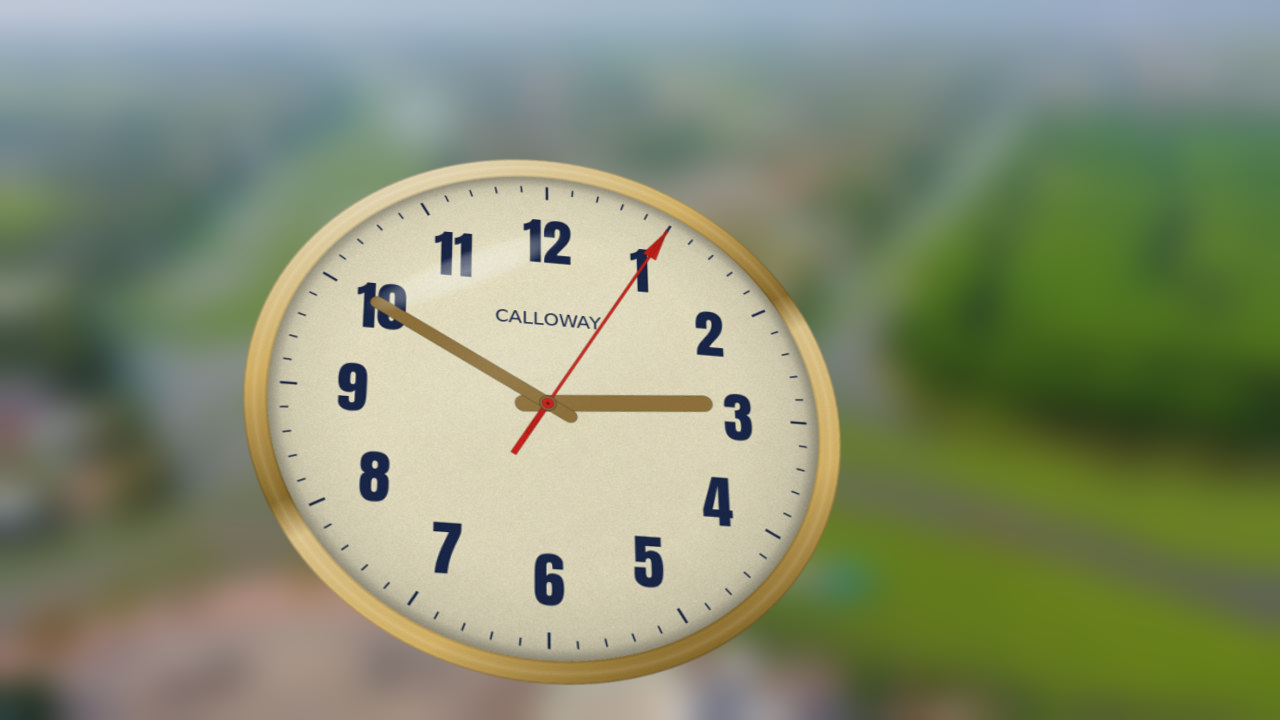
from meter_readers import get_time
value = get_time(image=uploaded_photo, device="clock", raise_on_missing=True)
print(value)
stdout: 2:50:05
